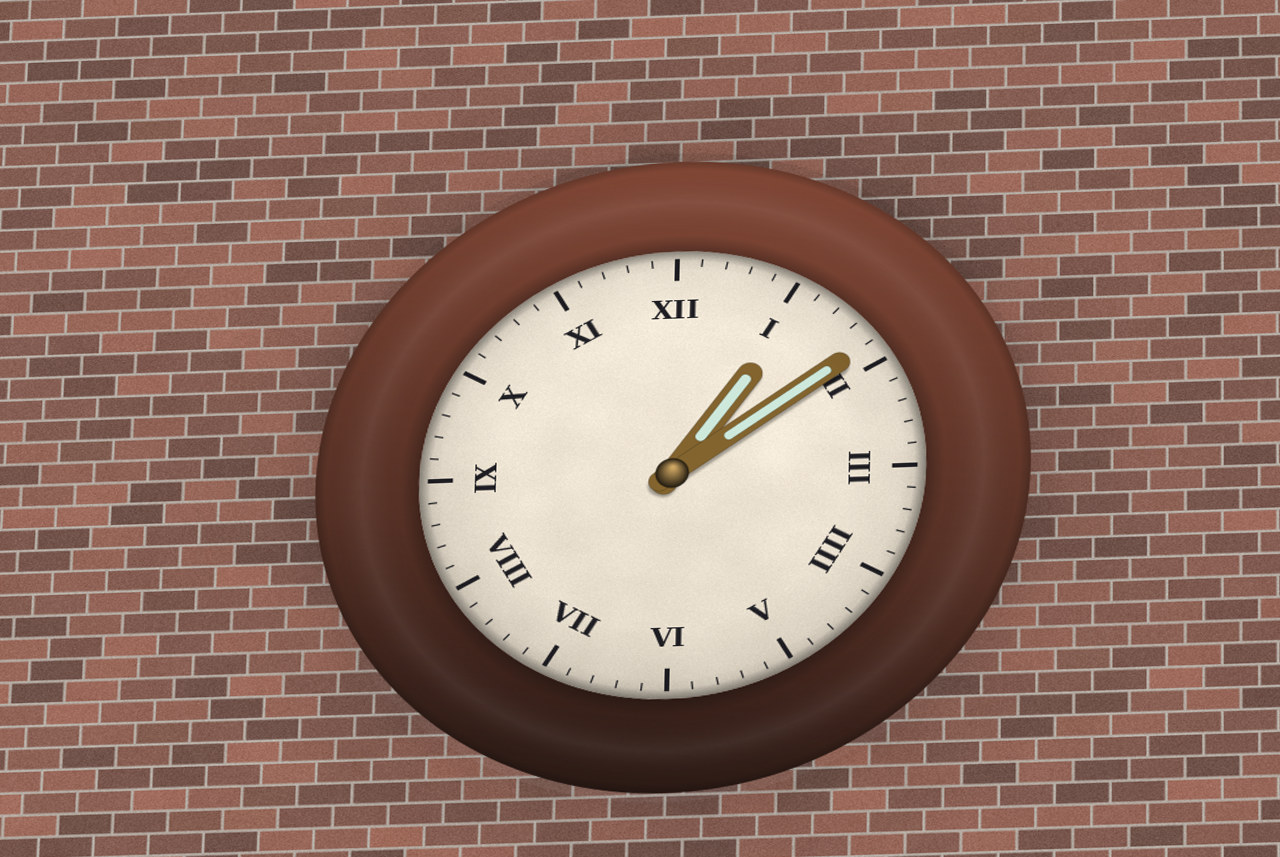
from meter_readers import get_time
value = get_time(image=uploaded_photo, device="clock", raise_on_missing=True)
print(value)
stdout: 1:09
